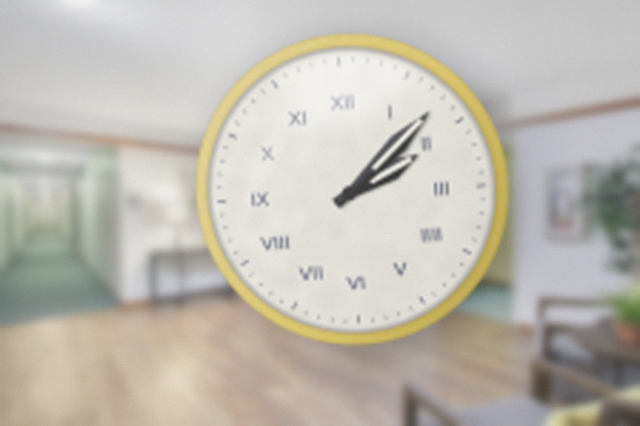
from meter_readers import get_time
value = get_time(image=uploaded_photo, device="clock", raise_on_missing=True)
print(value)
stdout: 2:08
